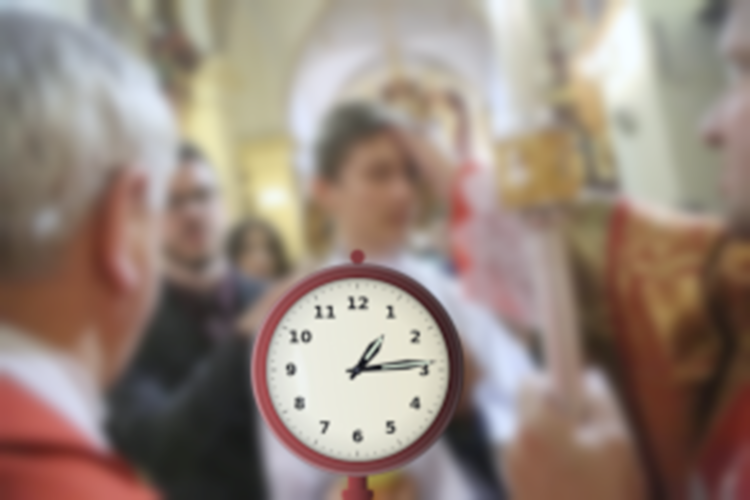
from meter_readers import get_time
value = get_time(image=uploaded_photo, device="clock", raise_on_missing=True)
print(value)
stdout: 1:14
